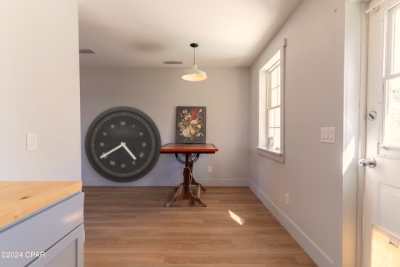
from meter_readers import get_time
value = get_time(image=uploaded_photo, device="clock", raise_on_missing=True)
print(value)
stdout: 4:40
